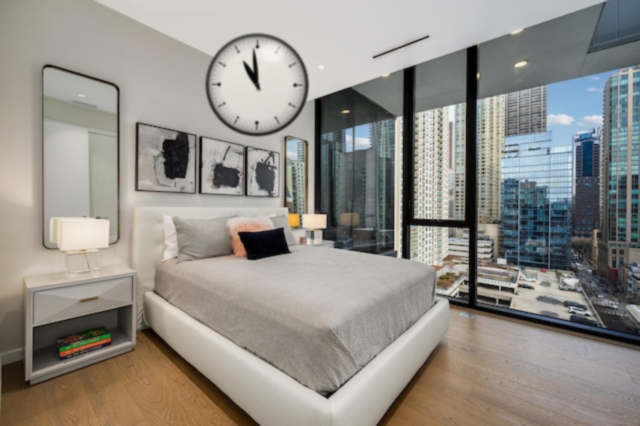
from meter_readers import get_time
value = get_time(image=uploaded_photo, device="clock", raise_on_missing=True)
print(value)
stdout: 10:59
